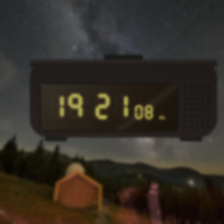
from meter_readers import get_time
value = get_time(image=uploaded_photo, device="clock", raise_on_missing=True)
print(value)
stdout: 19:21:08
